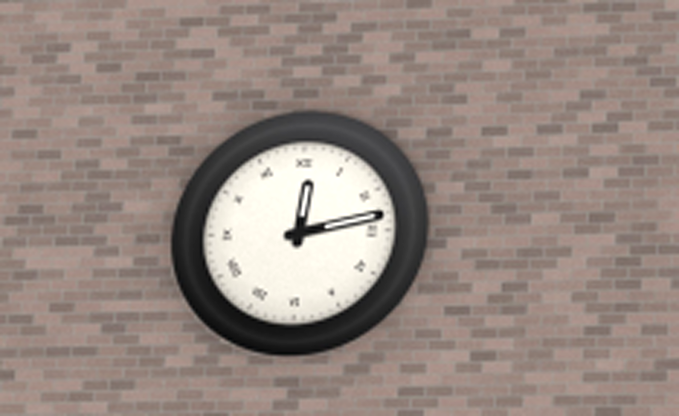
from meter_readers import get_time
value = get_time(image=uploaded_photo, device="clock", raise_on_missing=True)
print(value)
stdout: 12:13
